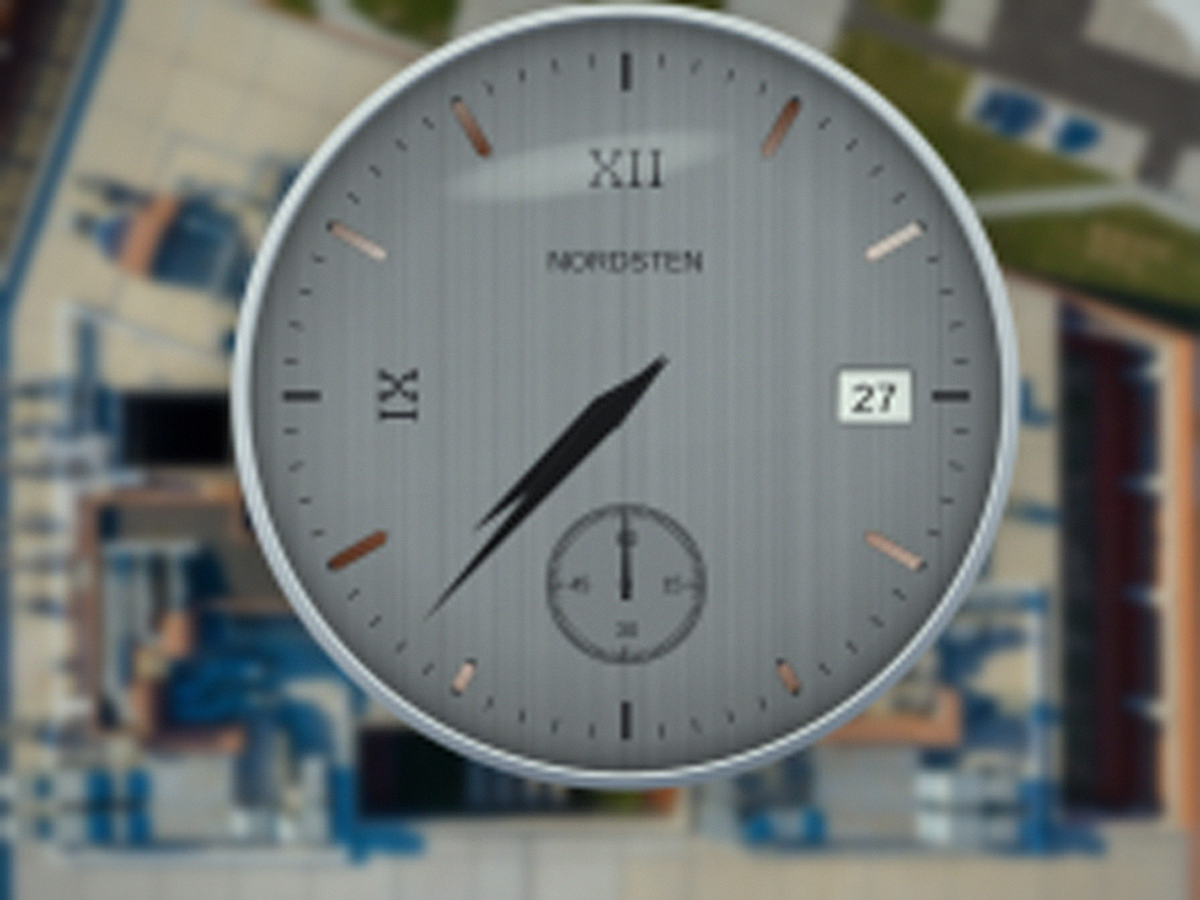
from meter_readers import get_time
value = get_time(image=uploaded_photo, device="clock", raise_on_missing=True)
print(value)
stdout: 7:37
